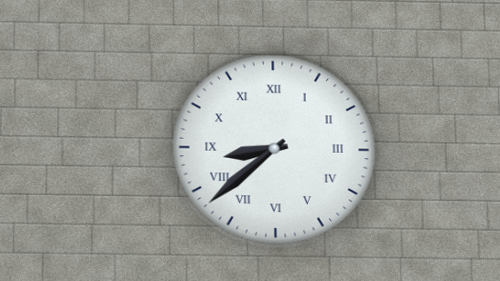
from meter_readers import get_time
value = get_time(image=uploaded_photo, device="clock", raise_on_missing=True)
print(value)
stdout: 8:38
